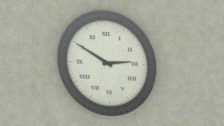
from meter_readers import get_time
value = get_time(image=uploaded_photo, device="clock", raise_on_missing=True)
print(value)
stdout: 2:50
